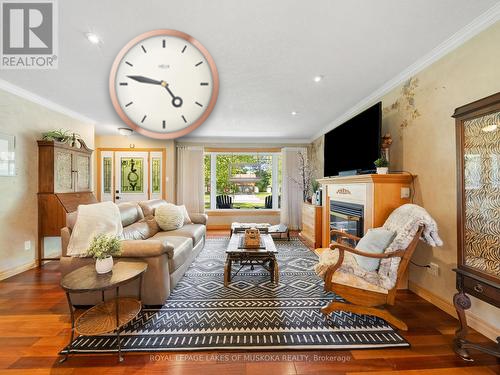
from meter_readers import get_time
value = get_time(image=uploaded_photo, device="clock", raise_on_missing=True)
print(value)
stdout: 4:47
